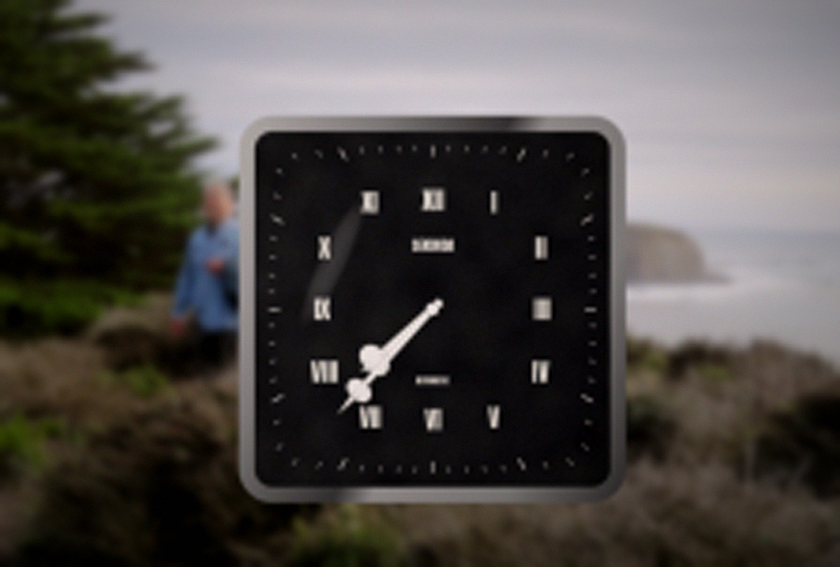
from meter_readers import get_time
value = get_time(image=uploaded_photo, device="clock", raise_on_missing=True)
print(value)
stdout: 7:37
